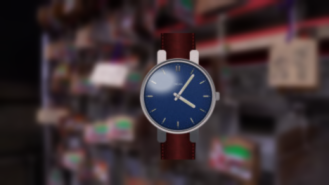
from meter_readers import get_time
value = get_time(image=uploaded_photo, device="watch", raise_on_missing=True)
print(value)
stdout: 4:06
